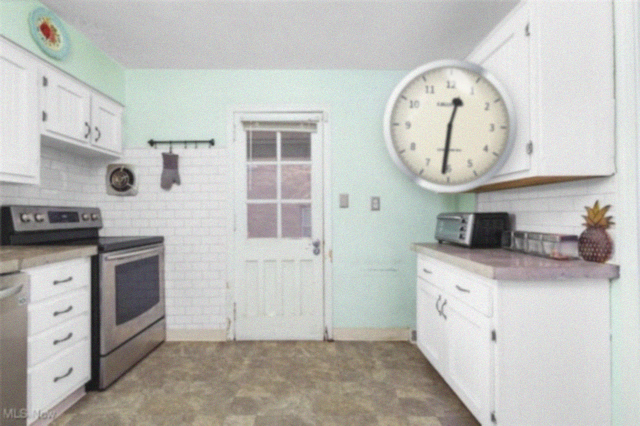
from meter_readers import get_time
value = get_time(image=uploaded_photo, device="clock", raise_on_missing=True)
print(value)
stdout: 12:31
